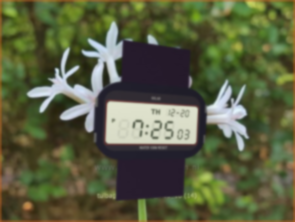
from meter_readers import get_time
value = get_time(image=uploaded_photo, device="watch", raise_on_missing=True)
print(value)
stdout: 7:25
